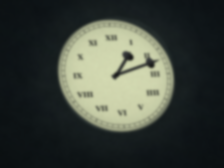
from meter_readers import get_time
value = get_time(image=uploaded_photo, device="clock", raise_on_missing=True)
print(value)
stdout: 1:12
